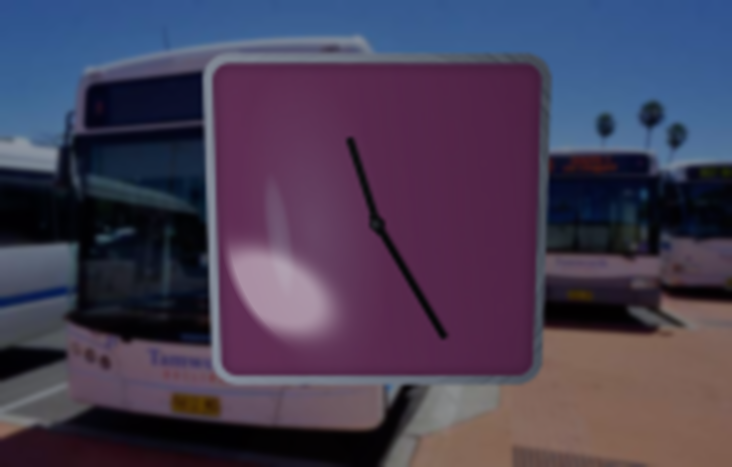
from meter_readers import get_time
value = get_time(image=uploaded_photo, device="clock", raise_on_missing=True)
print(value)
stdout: 11:25
